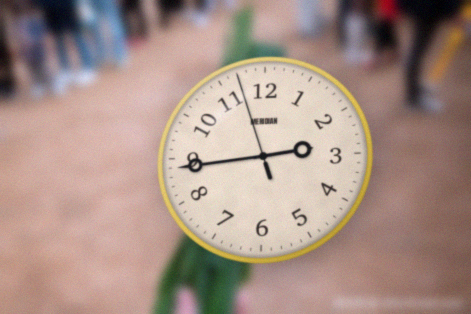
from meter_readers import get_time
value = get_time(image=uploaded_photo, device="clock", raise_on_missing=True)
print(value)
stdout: 2:43:57
